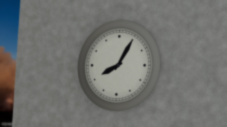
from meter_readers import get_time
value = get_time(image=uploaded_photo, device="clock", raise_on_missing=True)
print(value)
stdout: 8:05
